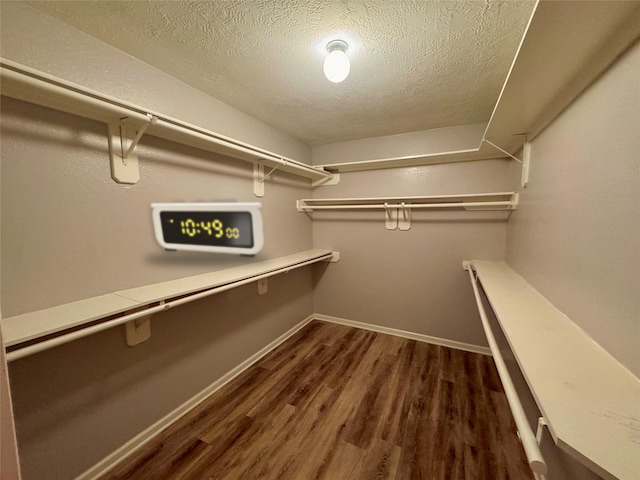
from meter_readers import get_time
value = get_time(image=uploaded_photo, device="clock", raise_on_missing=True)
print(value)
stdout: 10:49
